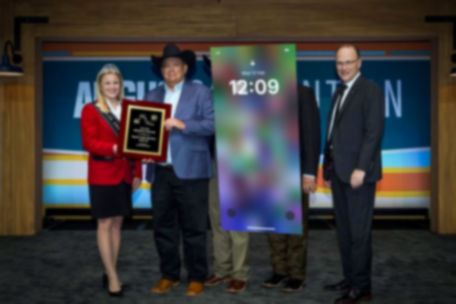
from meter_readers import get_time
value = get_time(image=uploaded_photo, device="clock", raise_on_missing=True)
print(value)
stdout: 12:09
